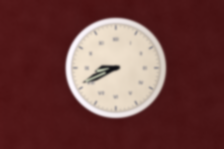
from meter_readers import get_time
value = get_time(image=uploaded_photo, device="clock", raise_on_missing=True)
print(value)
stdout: 8:41
